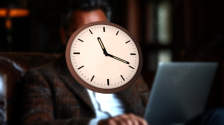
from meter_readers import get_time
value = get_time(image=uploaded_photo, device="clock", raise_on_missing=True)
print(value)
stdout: 11:19
